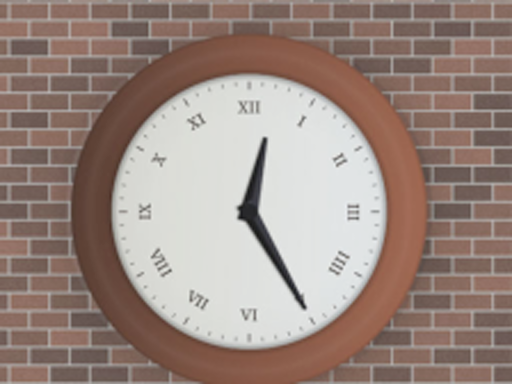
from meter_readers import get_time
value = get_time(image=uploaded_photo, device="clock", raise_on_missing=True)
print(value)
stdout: 12:25
